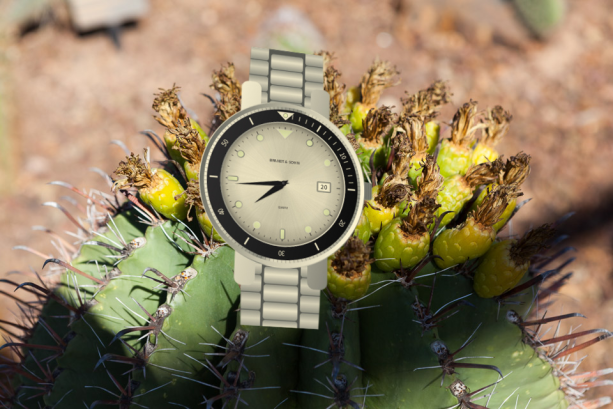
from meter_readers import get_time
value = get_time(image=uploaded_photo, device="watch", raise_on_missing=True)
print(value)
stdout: 7:44
